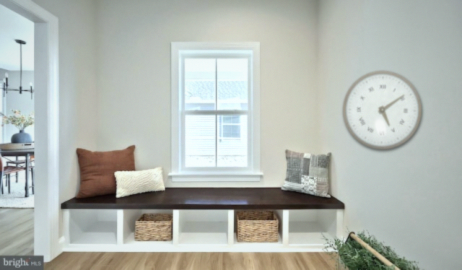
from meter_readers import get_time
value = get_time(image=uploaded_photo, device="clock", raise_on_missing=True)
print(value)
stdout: 5:09
